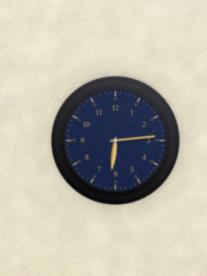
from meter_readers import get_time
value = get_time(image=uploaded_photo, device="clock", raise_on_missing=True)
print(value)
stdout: 6:14
